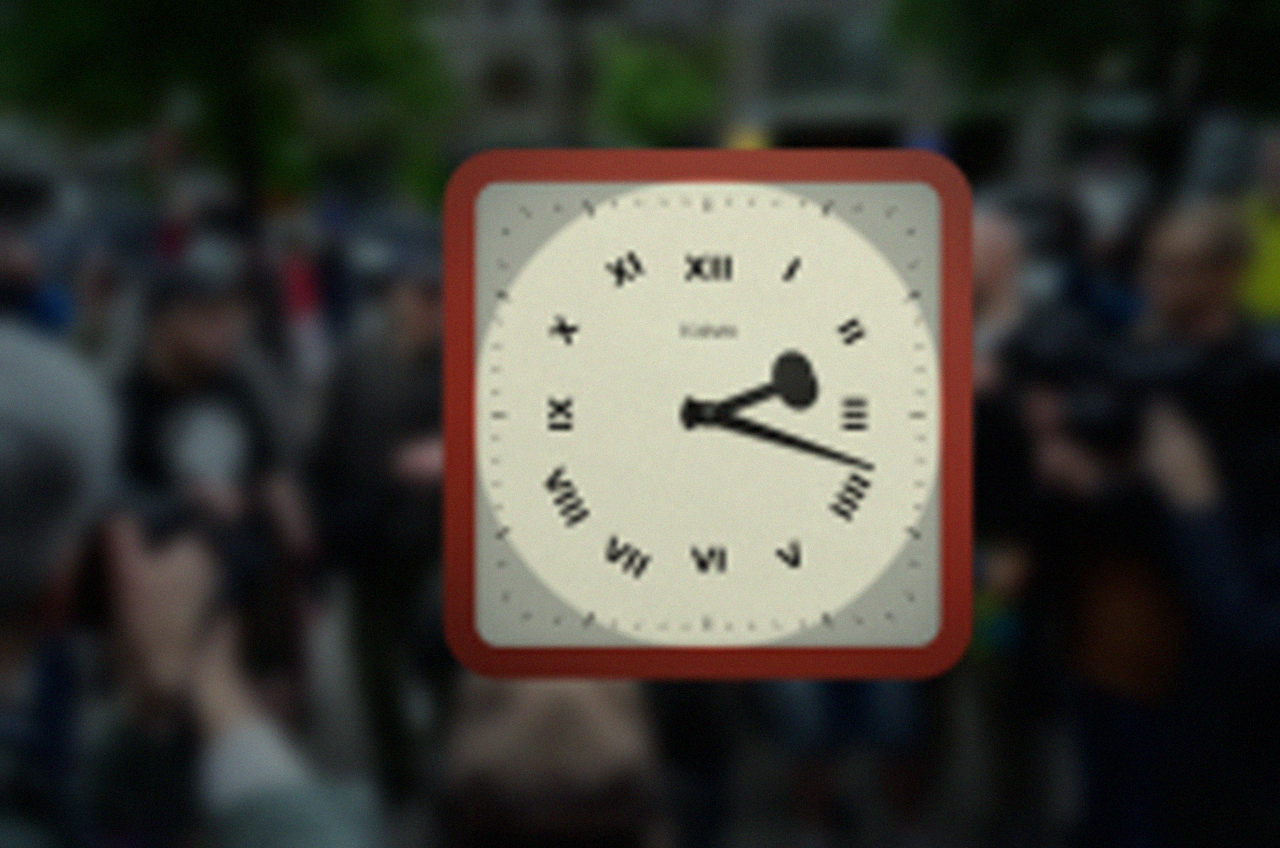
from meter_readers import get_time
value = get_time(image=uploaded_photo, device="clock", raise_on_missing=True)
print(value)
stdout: 2:18
